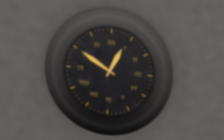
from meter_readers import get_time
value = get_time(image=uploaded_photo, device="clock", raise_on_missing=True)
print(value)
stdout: 12:50
